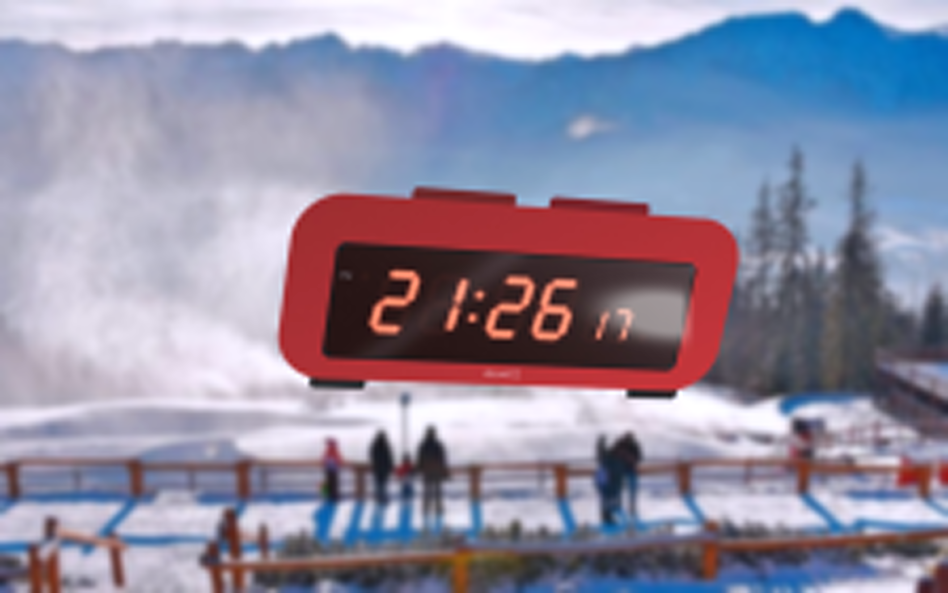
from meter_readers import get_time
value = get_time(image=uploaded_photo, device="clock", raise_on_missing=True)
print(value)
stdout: 21:26:17
